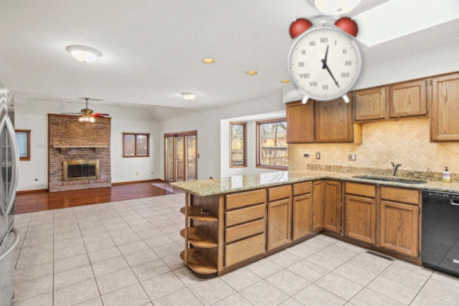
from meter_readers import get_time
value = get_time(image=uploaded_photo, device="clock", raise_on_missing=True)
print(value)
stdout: 12:25
